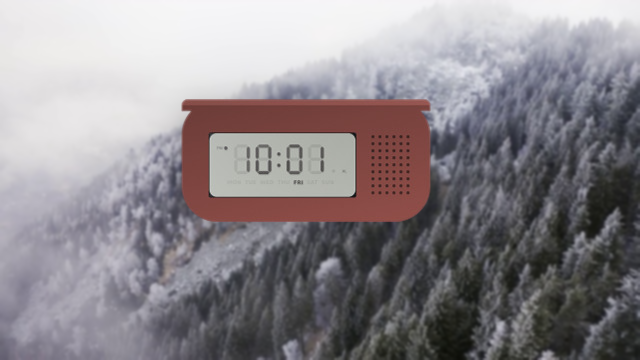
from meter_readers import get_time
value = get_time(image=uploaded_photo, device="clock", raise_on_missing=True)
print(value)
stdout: 10:01
